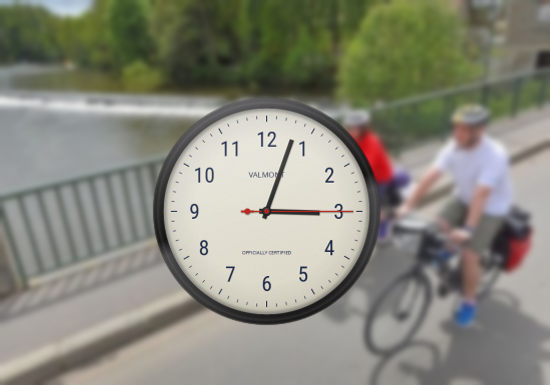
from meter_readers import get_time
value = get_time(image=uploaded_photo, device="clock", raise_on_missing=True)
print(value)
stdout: 3:03:15
